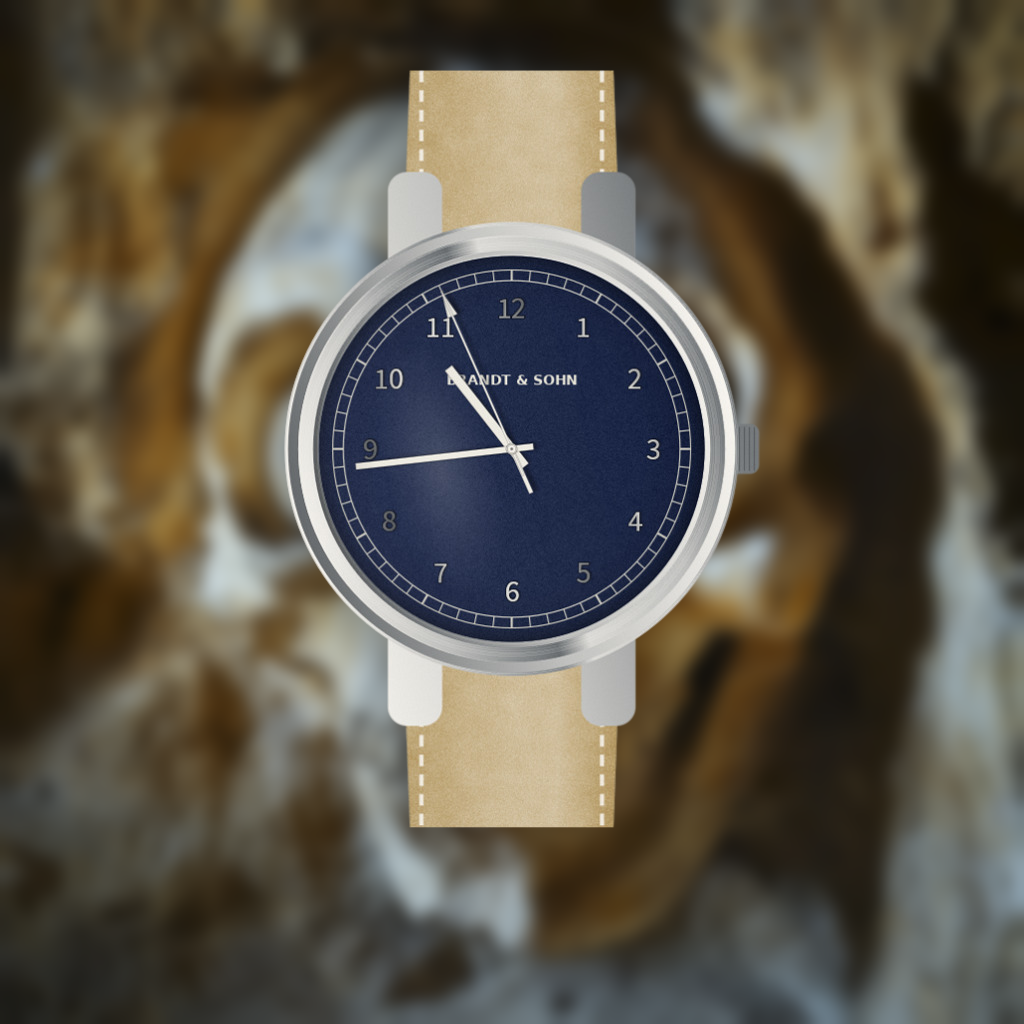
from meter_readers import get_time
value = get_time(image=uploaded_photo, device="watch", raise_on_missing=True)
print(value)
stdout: 10:43:56
